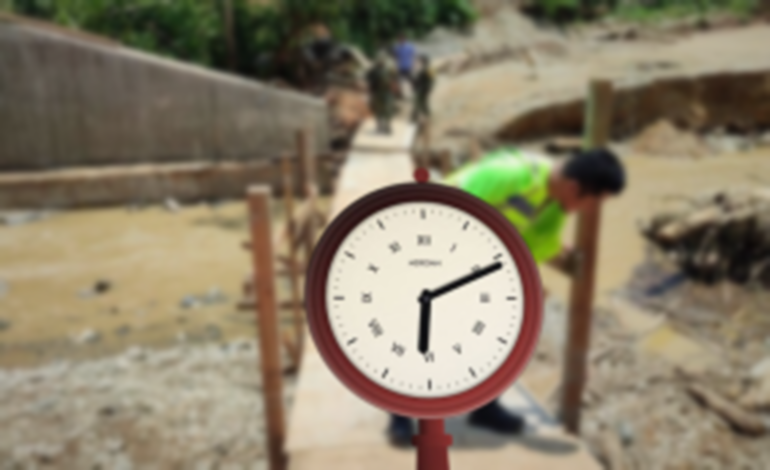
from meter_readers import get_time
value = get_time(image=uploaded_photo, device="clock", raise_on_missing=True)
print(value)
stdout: 6:11
